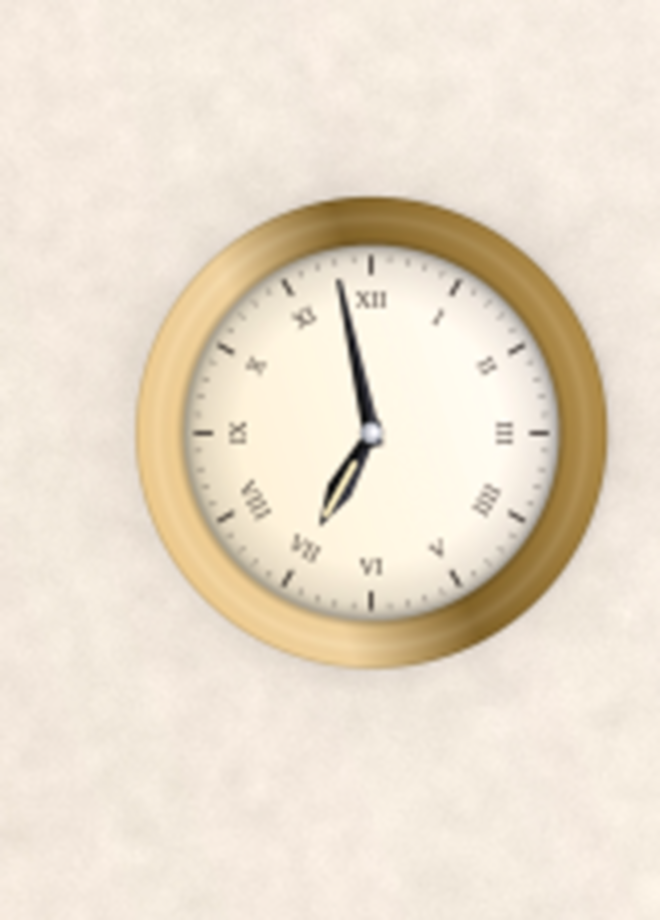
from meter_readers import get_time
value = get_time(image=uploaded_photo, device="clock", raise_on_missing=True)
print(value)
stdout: 6:58
